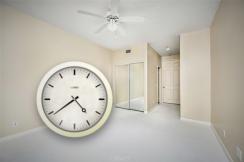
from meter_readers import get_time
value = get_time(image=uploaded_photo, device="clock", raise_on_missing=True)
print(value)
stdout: 4:39
